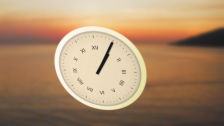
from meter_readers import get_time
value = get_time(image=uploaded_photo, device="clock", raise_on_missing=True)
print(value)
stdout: 1:05
